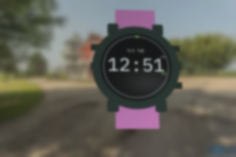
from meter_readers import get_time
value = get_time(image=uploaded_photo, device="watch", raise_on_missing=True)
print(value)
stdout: 12:51
